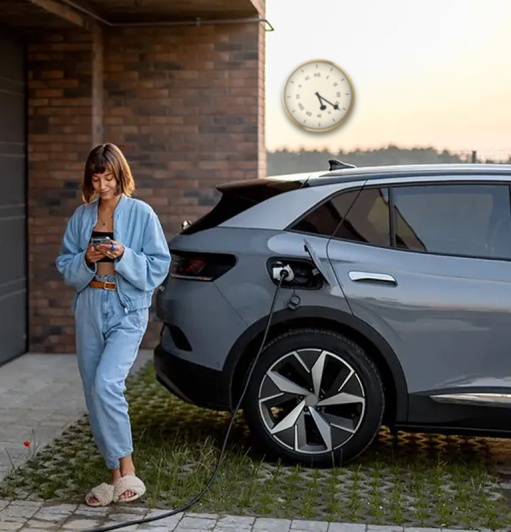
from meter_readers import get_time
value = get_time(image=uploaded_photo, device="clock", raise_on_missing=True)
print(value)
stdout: 5:21
